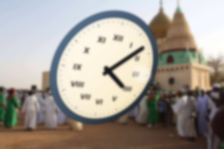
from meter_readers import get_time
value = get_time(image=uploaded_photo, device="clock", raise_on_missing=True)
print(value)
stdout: 4:08
